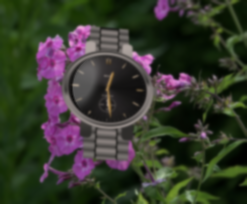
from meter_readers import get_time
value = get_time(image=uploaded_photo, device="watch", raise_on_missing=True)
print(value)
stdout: 12:29
